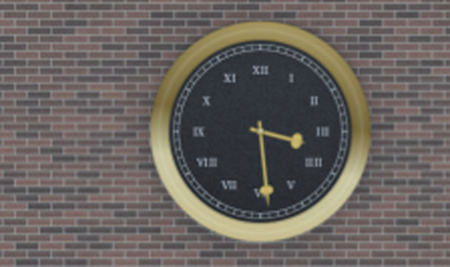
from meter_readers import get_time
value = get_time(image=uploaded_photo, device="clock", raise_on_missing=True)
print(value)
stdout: 3:29
